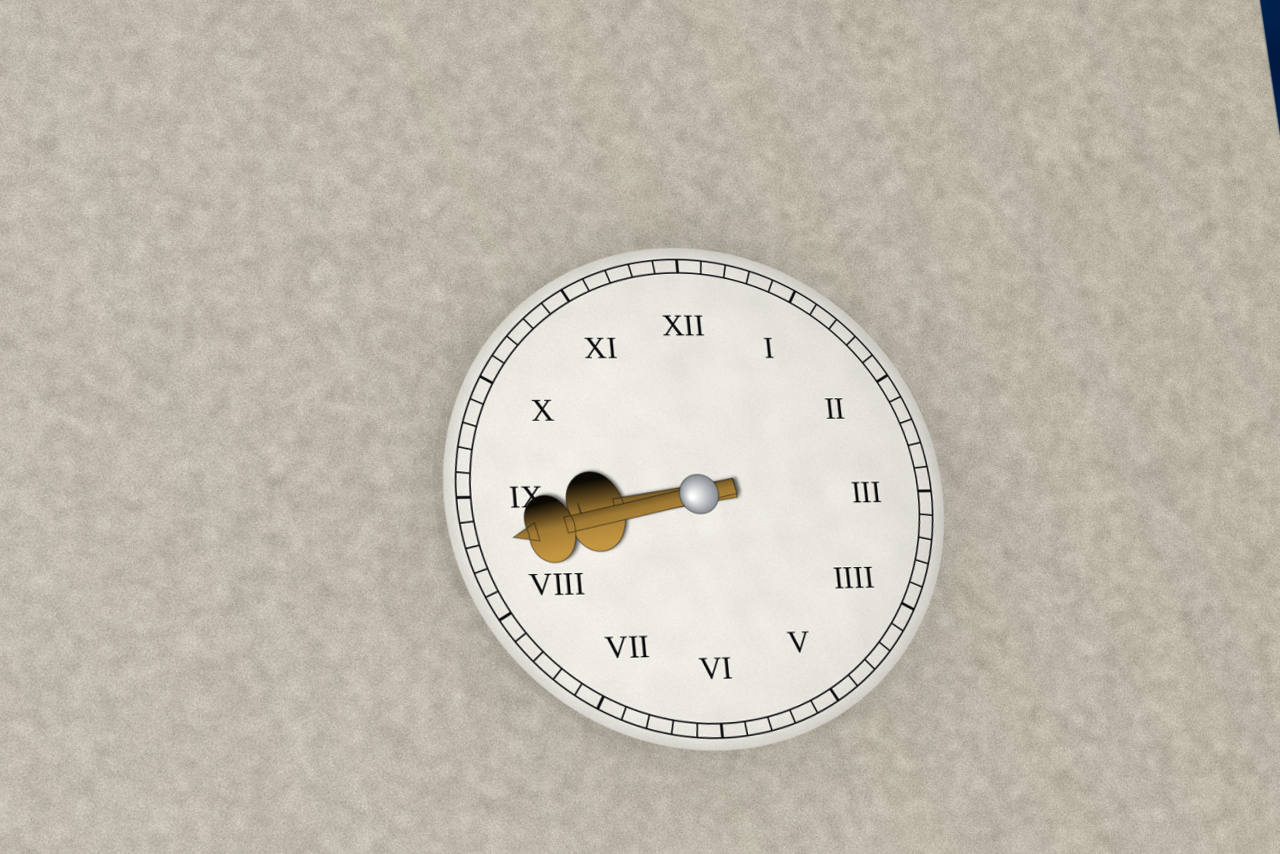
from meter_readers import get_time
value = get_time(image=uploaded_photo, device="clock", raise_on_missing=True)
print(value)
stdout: 8:43
